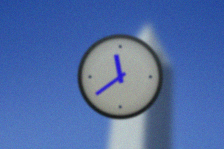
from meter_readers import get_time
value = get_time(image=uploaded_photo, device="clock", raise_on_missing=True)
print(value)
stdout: 11:39
